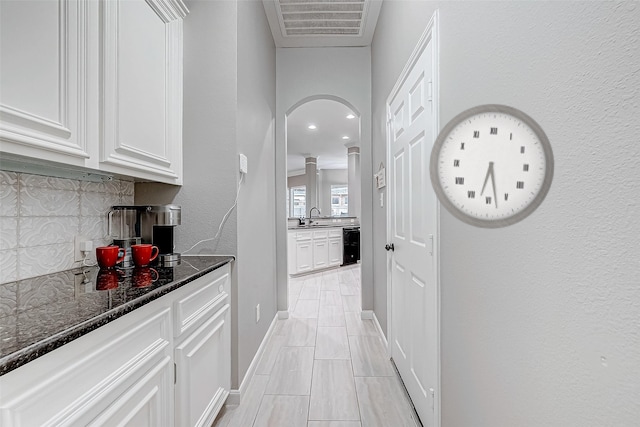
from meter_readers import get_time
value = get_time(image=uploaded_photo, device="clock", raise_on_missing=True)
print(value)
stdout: 6:28
